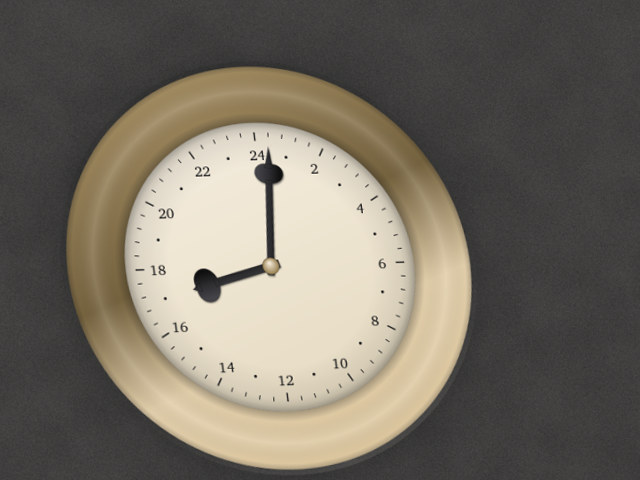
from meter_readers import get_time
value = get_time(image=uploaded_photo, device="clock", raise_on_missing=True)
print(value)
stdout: 17:01
